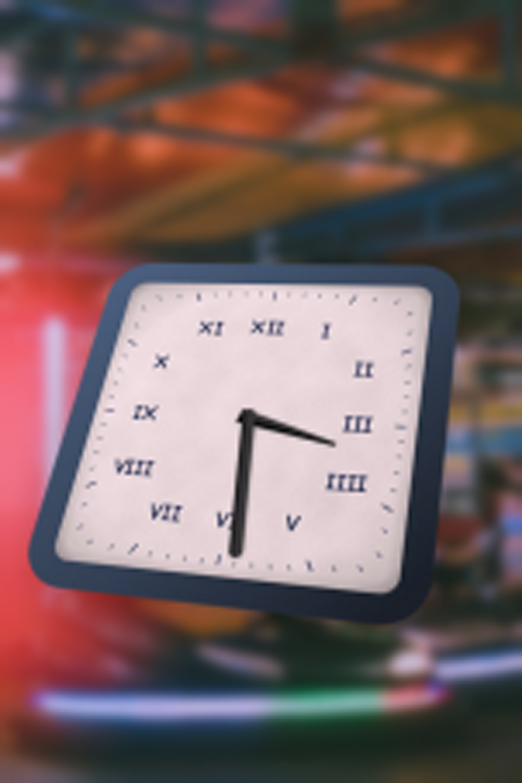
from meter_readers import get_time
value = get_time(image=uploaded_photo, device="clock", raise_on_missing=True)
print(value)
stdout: 3:29
